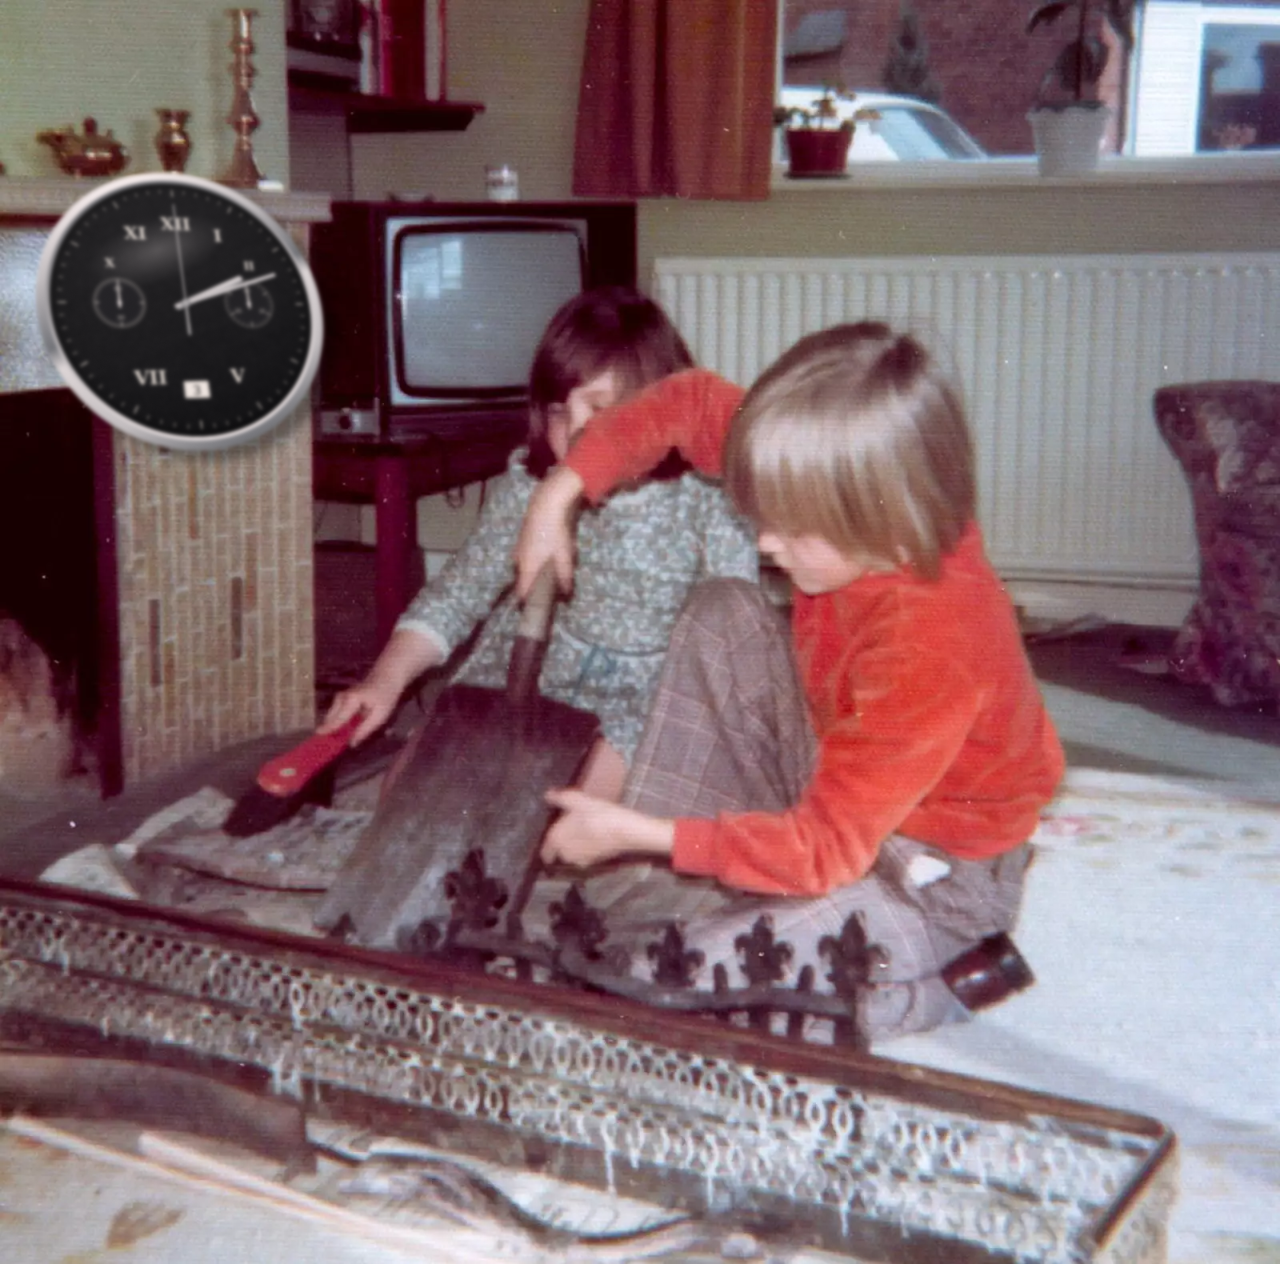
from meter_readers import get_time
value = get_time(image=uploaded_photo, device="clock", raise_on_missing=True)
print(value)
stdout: 2:12
